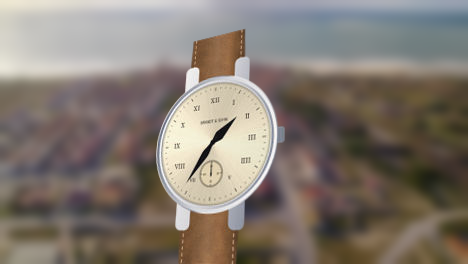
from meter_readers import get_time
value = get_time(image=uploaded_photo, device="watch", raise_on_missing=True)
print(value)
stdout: 1:36
